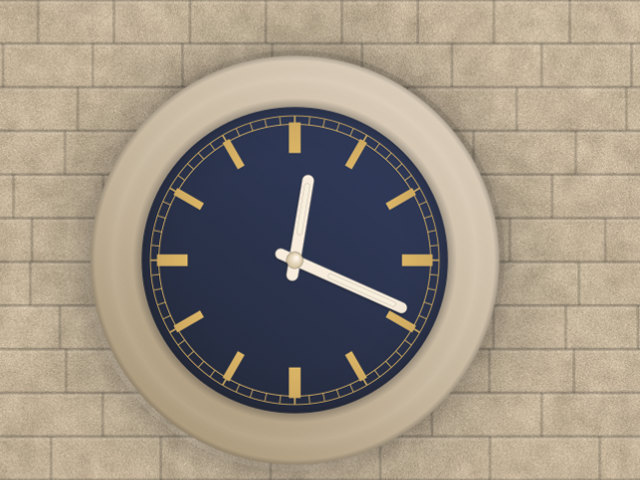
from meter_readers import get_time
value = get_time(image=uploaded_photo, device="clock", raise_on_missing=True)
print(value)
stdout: 12:19
